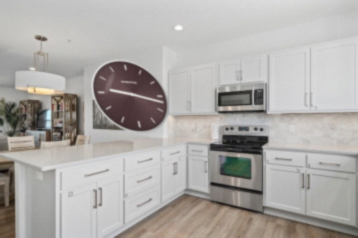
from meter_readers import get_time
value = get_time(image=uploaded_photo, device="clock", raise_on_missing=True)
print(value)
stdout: 9:17
